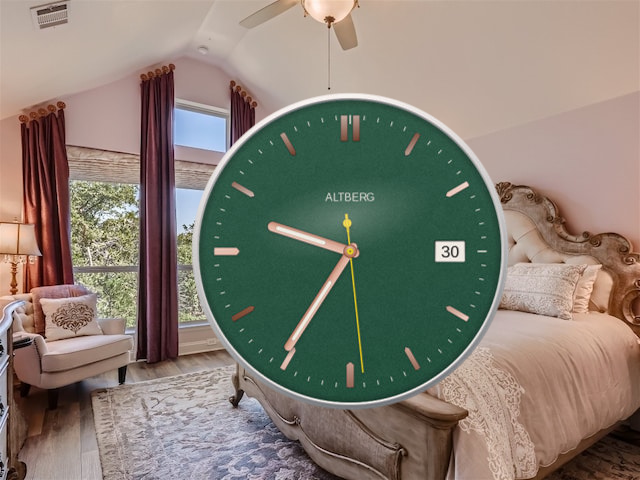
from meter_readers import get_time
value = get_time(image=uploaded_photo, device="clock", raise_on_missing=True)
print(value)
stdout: 9:35:29
